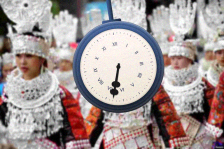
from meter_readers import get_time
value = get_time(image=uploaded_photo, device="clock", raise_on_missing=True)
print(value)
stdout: 6:33
